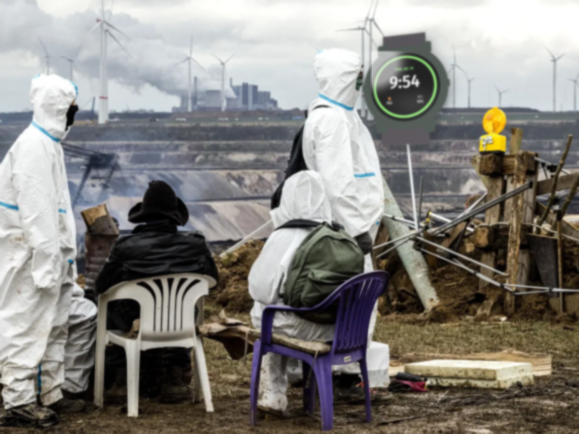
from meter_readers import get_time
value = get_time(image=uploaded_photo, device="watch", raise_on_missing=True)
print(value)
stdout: 9:54
